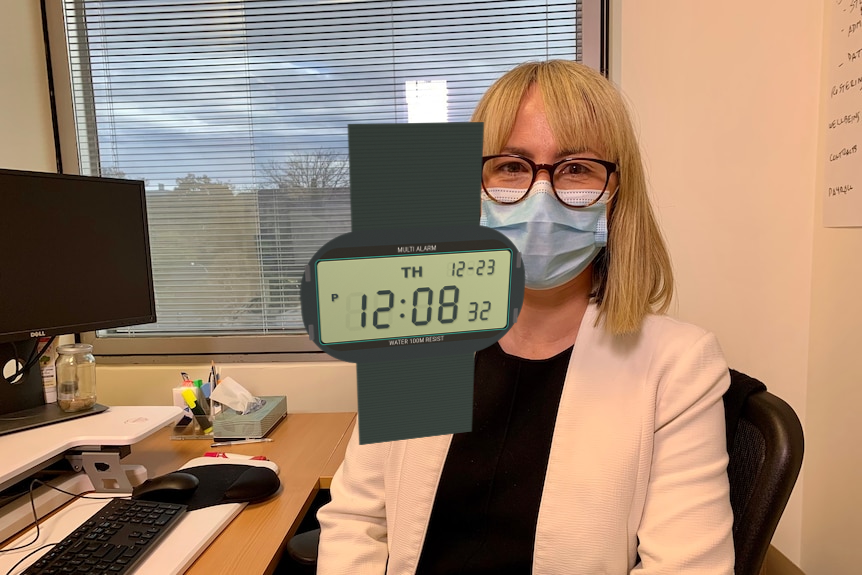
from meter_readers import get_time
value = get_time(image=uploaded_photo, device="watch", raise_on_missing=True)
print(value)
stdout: 12:08:32
